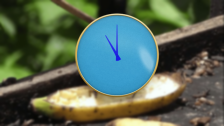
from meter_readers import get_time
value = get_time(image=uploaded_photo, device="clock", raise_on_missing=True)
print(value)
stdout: 11:00
